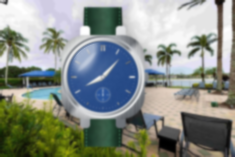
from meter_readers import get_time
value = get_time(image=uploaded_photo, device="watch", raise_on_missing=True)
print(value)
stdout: 8:07
